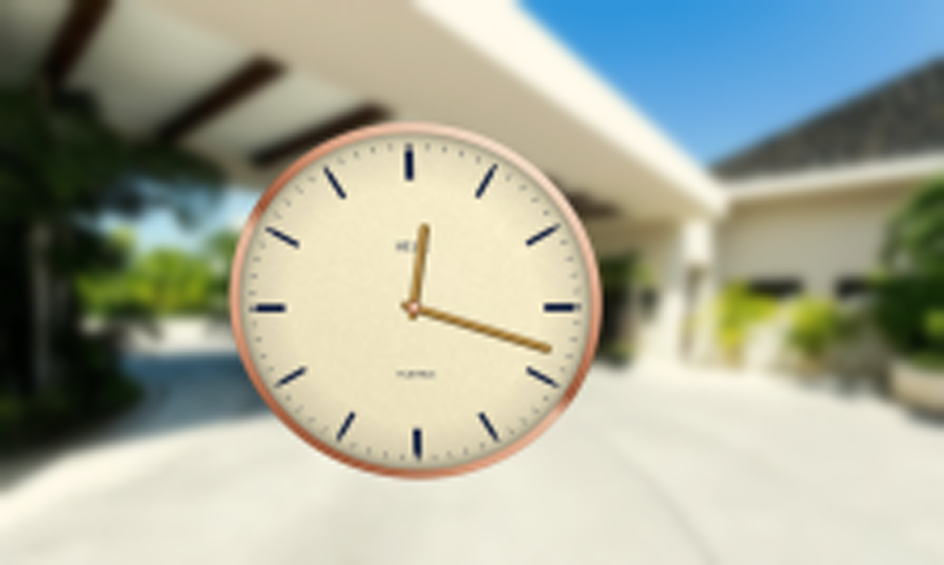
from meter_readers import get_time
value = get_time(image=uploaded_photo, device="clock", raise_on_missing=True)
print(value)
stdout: 12:18
